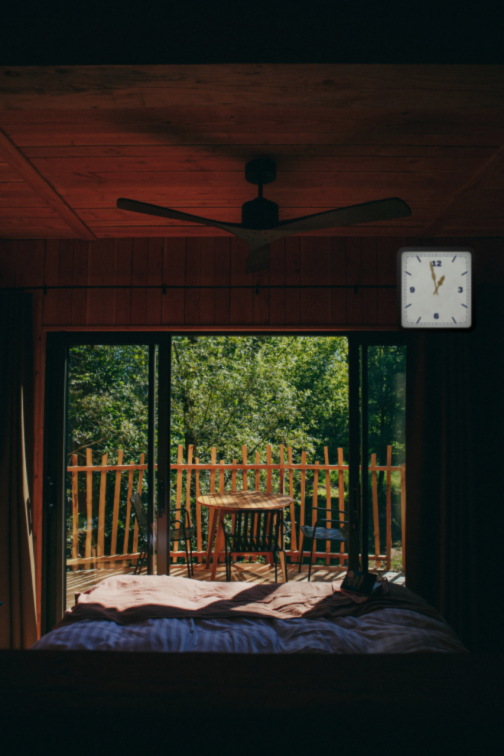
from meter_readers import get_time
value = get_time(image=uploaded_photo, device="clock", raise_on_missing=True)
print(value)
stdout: 12:58
